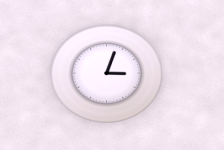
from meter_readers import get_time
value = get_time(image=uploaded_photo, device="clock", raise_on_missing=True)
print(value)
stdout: 3:03
